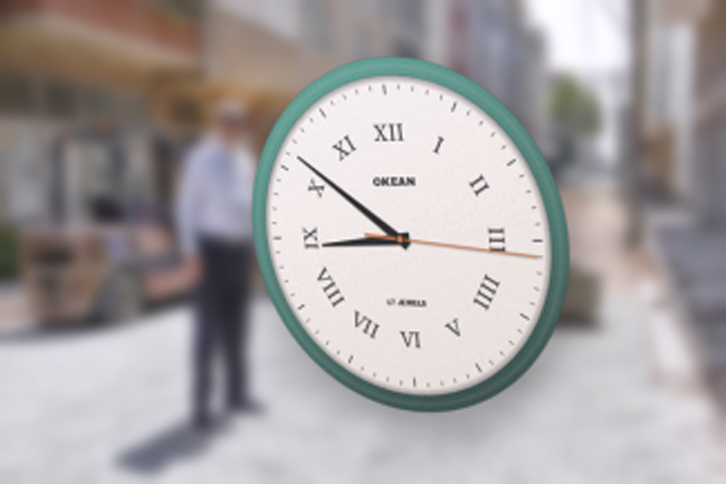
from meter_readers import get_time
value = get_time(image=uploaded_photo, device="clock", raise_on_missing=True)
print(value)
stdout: 8:51:16
